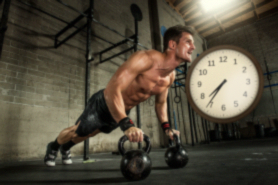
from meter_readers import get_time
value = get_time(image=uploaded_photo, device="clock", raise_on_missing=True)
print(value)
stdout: 7:36
